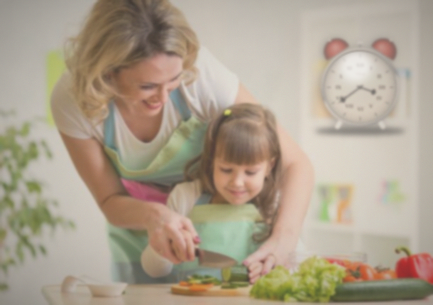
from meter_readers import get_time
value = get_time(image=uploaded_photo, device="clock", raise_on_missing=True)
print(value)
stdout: 3:39
